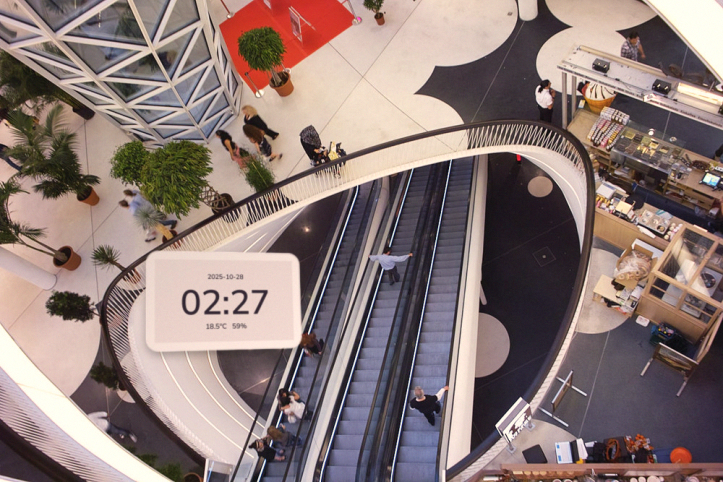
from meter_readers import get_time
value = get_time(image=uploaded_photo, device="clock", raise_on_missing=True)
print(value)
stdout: 2:27
